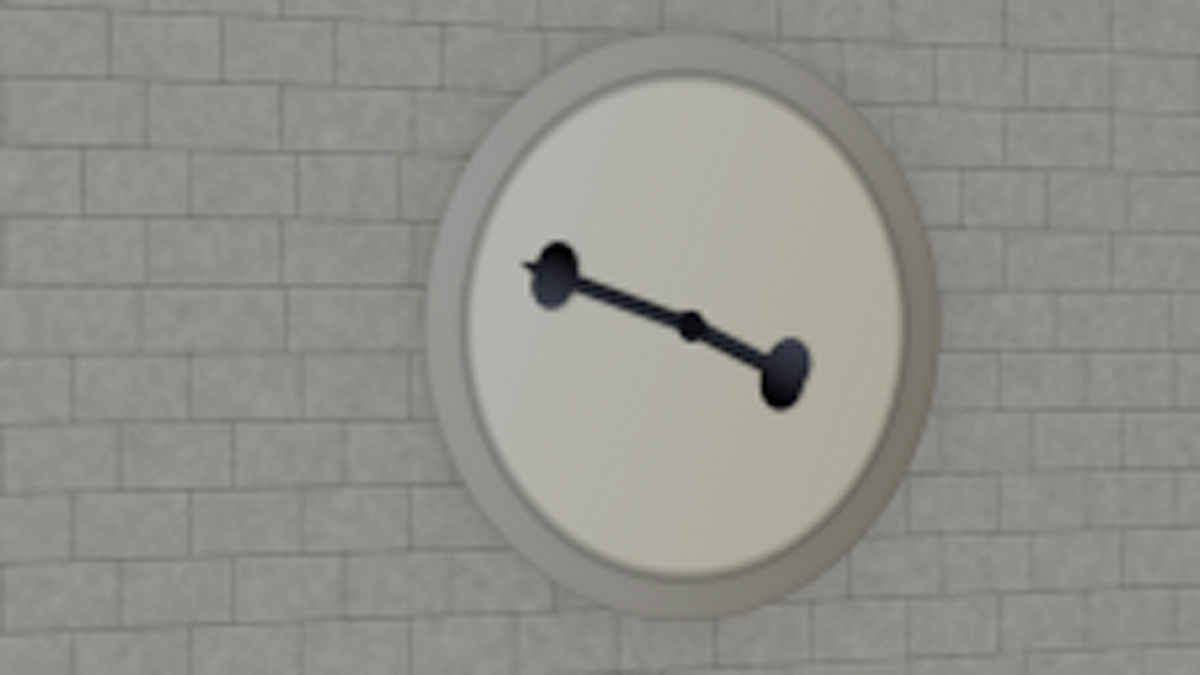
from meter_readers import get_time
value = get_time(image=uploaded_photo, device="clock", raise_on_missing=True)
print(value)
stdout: 3:48
